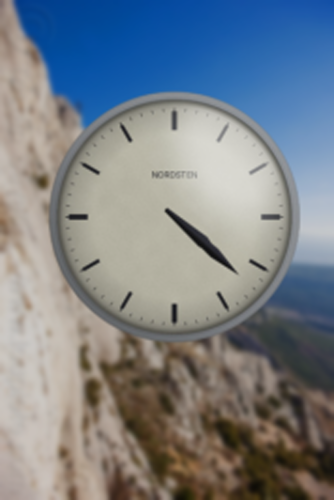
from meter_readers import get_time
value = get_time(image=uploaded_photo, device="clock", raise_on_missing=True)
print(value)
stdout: 4:22
